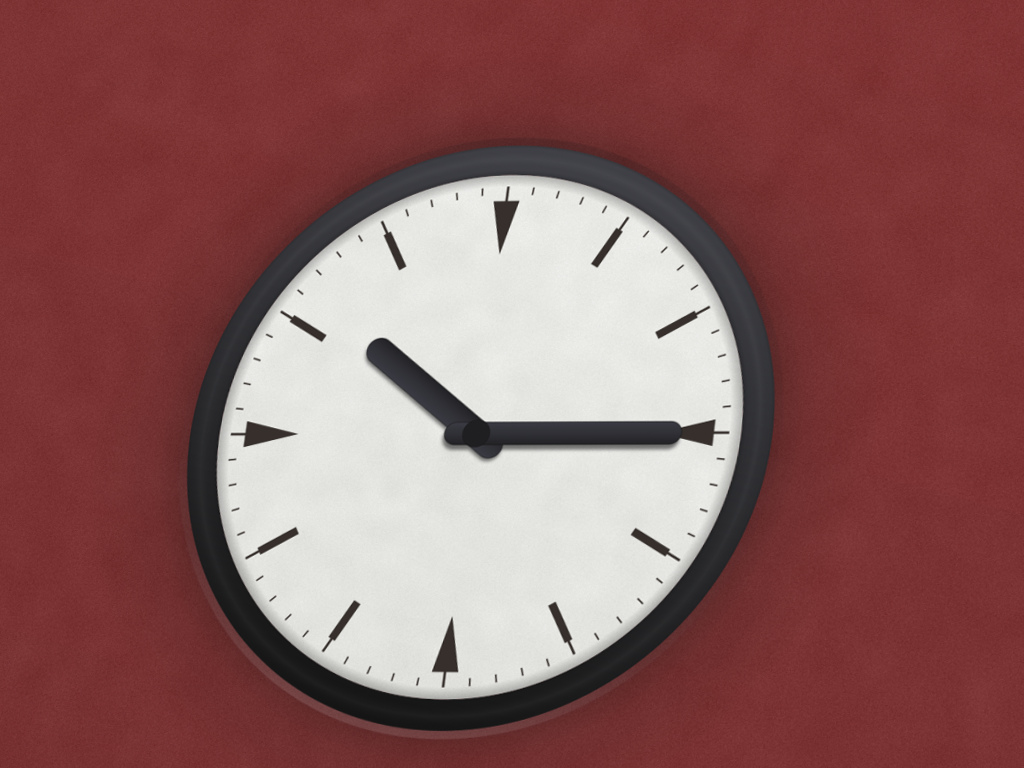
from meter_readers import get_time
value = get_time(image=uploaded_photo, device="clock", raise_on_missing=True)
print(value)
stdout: 10:15
